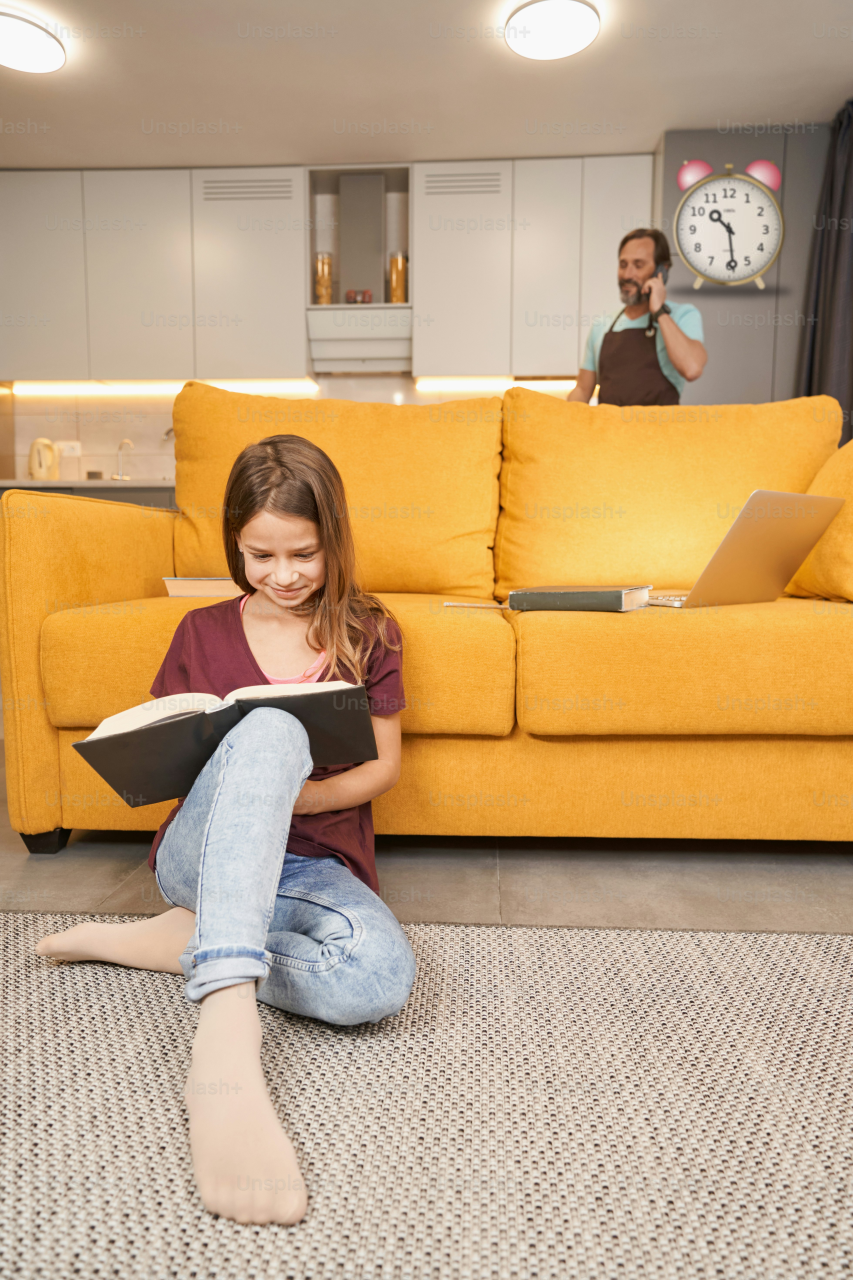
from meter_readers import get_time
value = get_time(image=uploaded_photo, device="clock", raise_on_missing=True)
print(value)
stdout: 10:29
